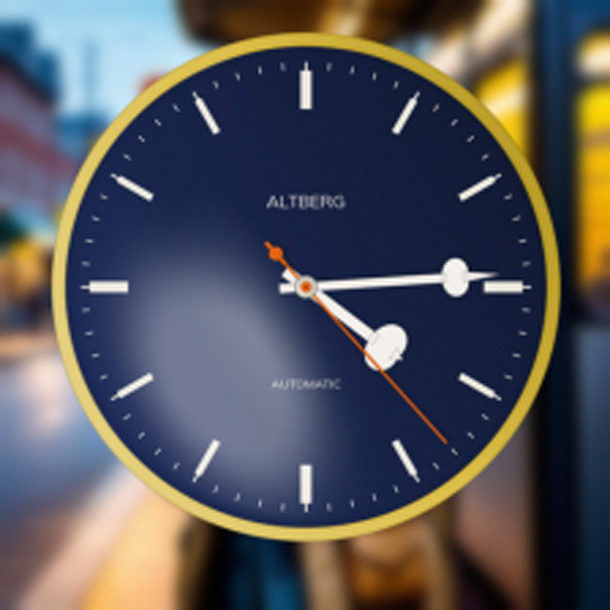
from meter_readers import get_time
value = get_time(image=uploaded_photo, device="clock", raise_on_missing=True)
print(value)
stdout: 4:14:23
